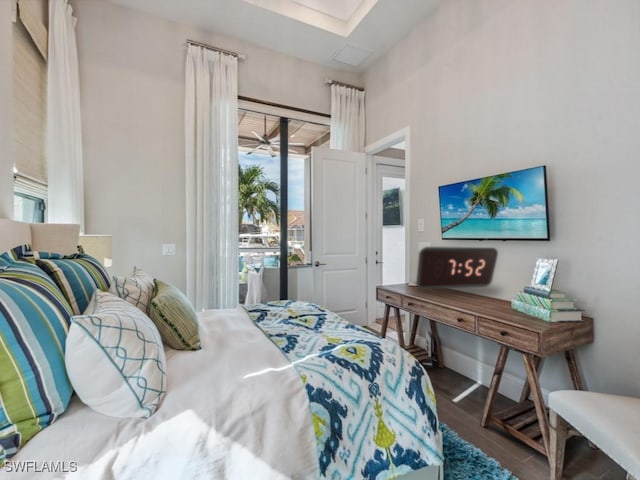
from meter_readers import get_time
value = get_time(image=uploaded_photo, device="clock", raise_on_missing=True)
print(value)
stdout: 7:52
